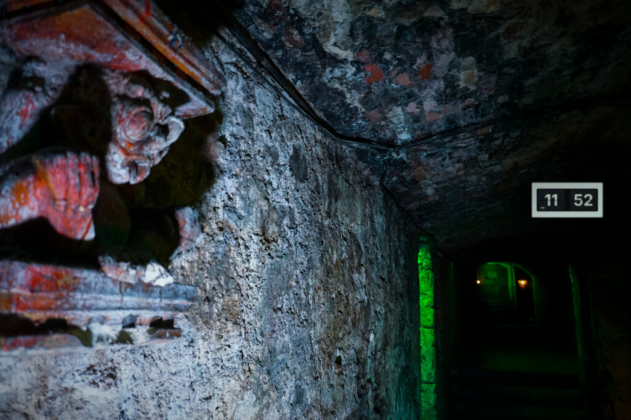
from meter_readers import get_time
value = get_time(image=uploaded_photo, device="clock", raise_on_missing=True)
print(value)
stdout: 11:52
